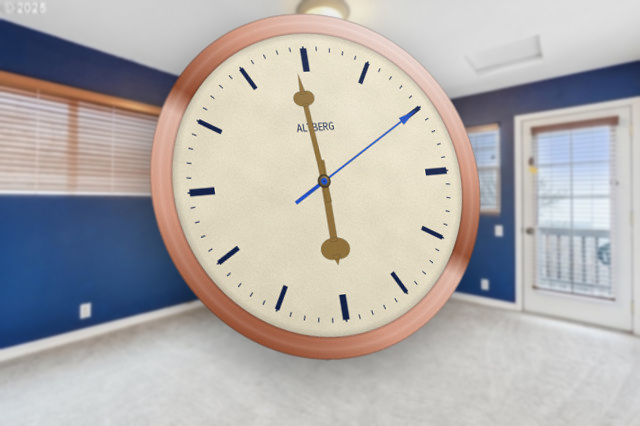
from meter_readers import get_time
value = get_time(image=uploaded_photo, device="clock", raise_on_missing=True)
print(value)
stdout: 5:59:10
